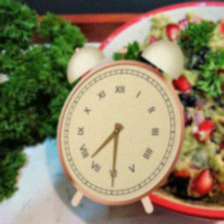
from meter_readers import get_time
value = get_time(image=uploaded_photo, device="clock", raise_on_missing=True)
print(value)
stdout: 7:30
